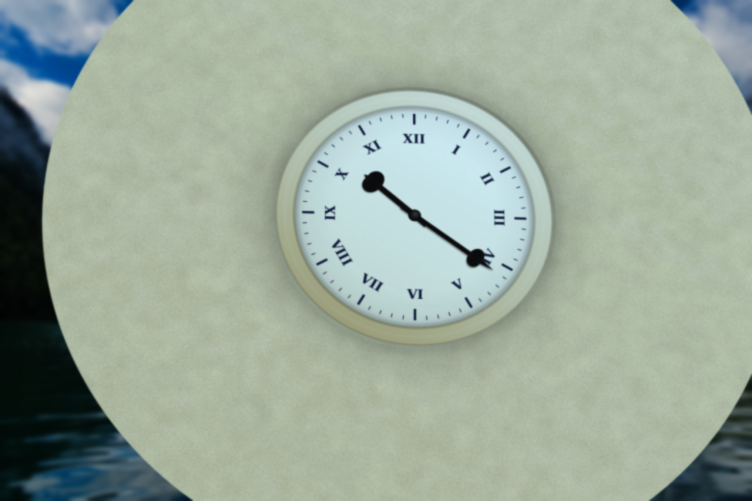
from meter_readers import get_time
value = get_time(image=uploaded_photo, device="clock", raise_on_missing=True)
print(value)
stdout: 10:21
